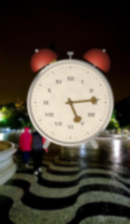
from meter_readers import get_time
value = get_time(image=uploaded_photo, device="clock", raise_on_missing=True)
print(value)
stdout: 5:14
